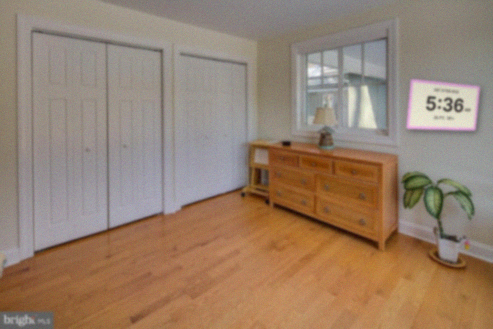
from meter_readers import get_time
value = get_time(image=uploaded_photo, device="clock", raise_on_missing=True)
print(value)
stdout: 5:36
